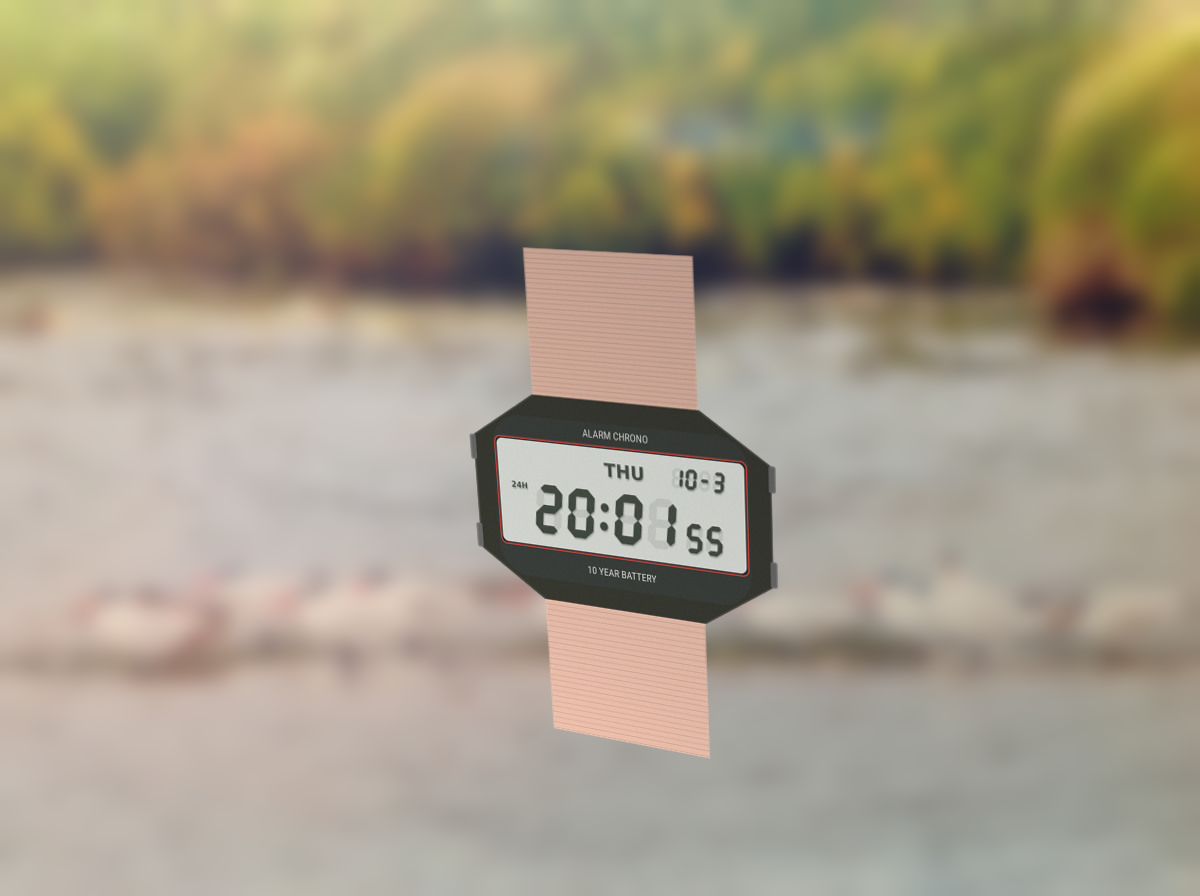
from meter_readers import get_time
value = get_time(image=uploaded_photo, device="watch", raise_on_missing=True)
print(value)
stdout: 20:01:55
